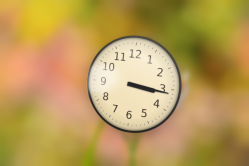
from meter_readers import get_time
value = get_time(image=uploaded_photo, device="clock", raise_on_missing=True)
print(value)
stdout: 3:16
